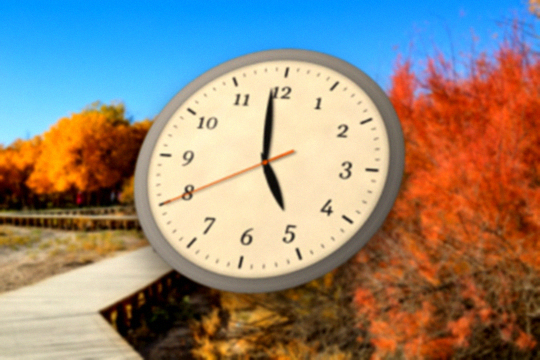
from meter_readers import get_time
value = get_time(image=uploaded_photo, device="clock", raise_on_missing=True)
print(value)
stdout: 4:58:40
